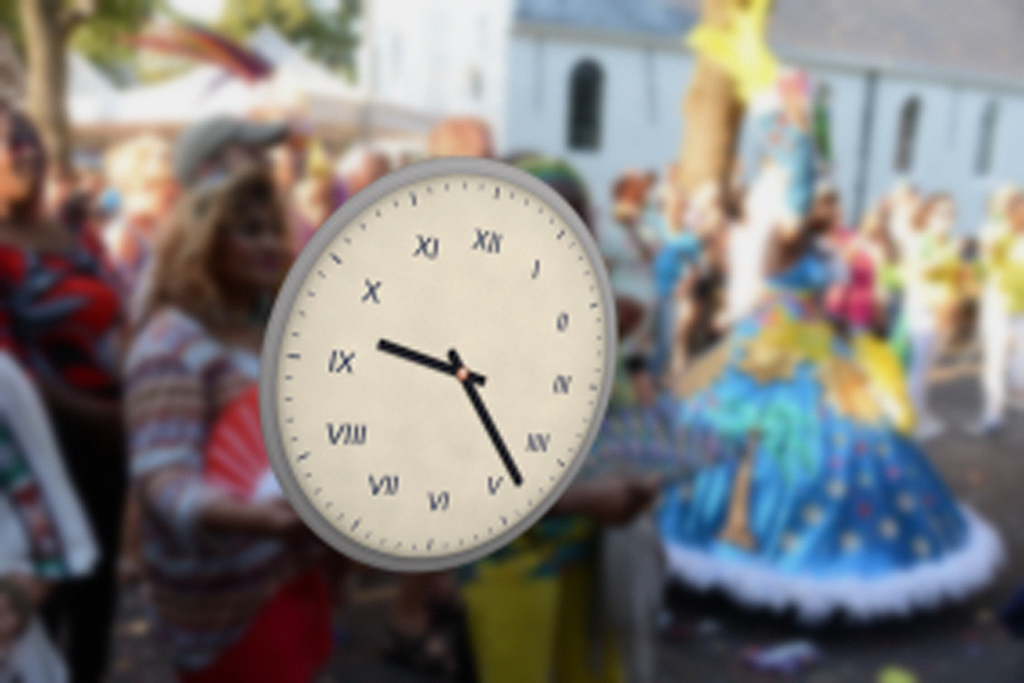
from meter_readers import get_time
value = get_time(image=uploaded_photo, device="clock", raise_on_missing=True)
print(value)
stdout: 9:23
